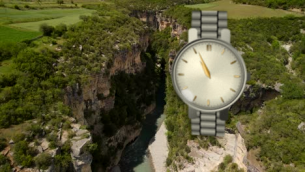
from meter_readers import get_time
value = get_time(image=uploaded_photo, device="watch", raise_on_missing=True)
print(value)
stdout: 10:56
